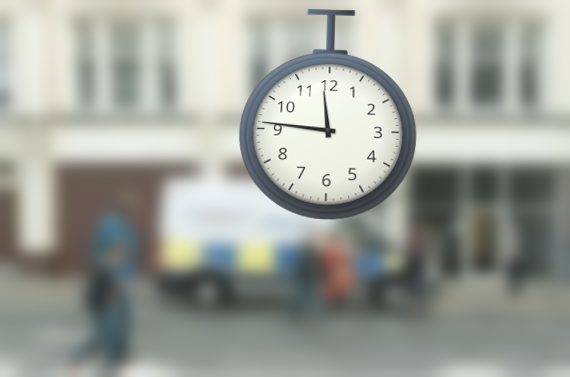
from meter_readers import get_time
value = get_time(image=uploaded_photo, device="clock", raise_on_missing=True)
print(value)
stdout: 11:46
